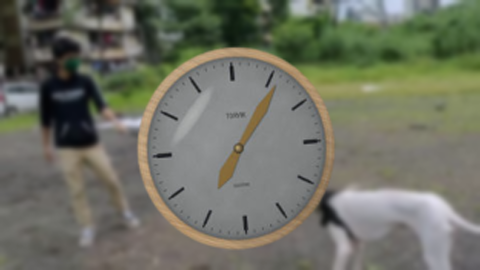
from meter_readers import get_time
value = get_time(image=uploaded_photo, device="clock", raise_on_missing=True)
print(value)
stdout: 7:06
